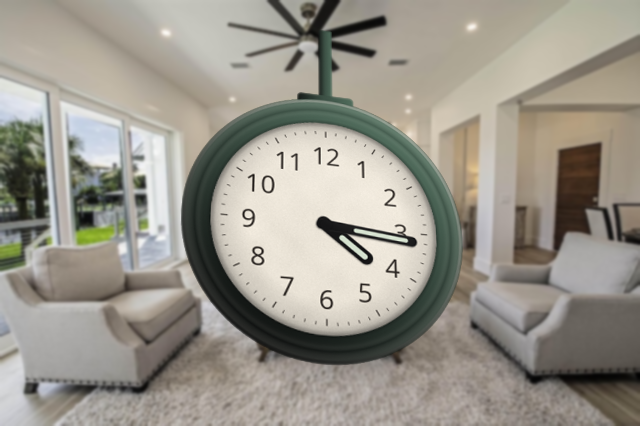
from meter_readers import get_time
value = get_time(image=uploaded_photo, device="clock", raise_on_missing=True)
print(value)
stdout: 4:16
